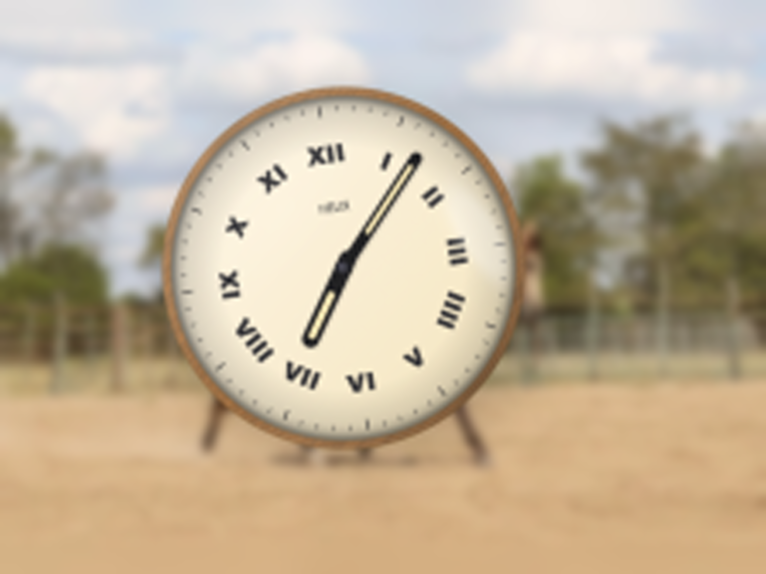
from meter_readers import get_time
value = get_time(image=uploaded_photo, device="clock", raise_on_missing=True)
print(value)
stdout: 7:07
